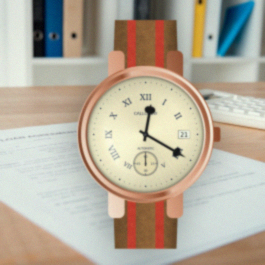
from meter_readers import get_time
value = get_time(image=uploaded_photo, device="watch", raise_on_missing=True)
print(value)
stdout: 12:20
